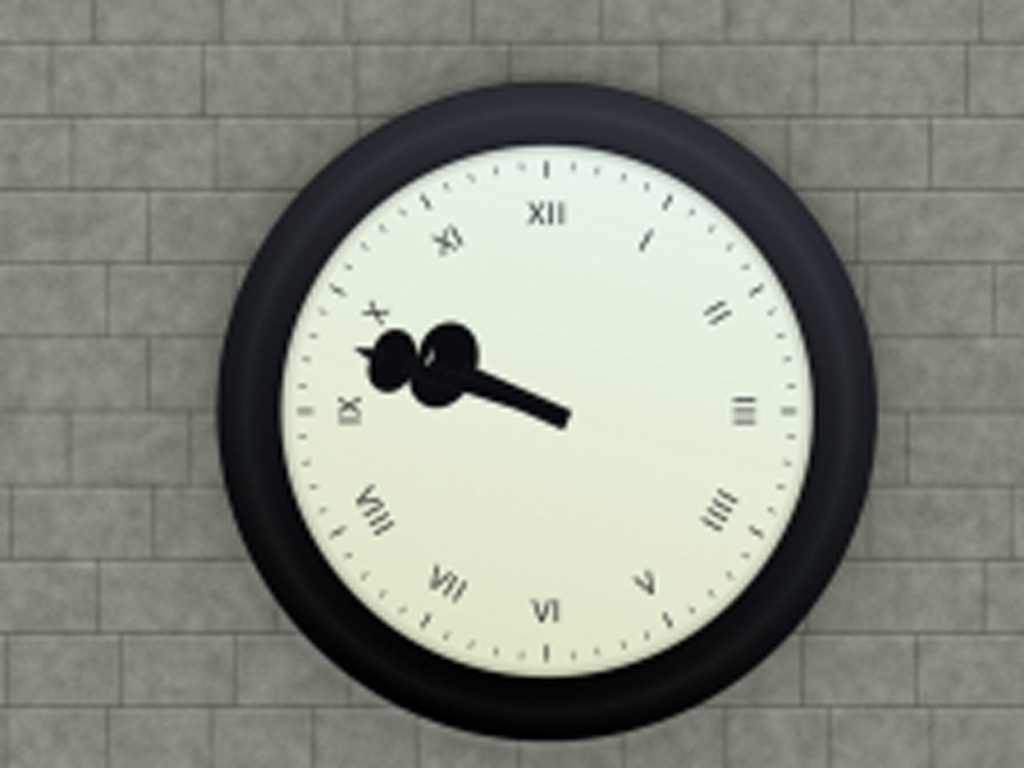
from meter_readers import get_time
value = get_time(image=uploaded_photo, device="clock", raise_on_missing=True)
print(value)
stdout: 9:48
